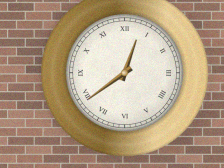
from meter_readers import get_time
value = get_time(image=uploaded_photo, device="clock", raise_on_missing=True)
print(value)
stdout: 12:39
